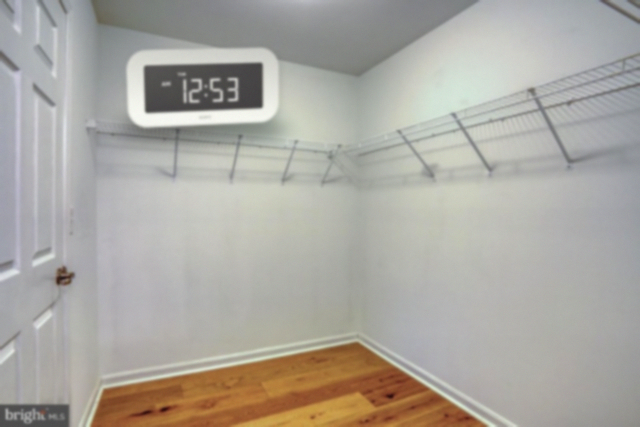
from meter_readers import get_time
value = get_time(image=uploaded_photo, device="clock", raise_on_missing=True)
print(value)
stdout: 12:53
